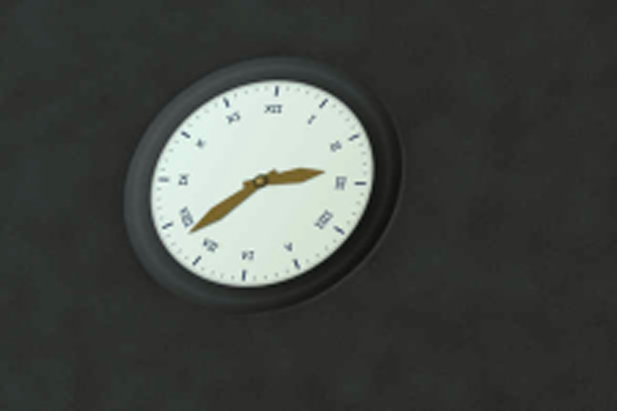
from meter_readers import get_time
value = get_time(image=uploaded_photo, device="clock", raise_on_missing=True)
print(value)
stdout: 2:38
